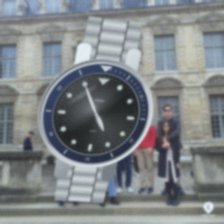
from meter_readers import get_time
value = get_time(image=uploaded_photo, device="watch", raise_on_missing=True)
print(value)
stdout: 4:55
